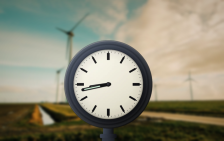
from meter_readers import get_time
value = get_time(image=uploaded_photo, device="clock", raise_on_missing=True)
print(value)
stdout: 8:43
